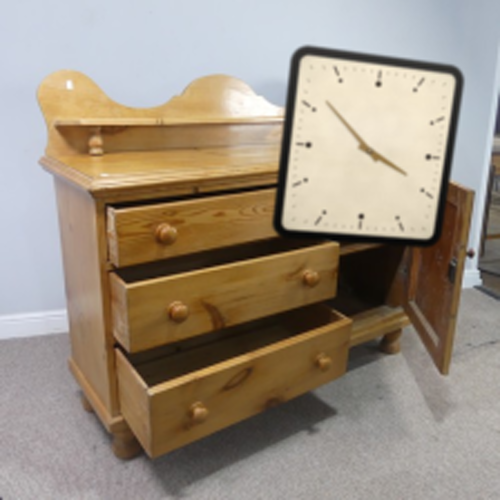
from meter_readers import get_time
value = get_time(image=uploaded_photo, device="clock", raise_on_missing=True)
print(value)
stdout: 3:52
